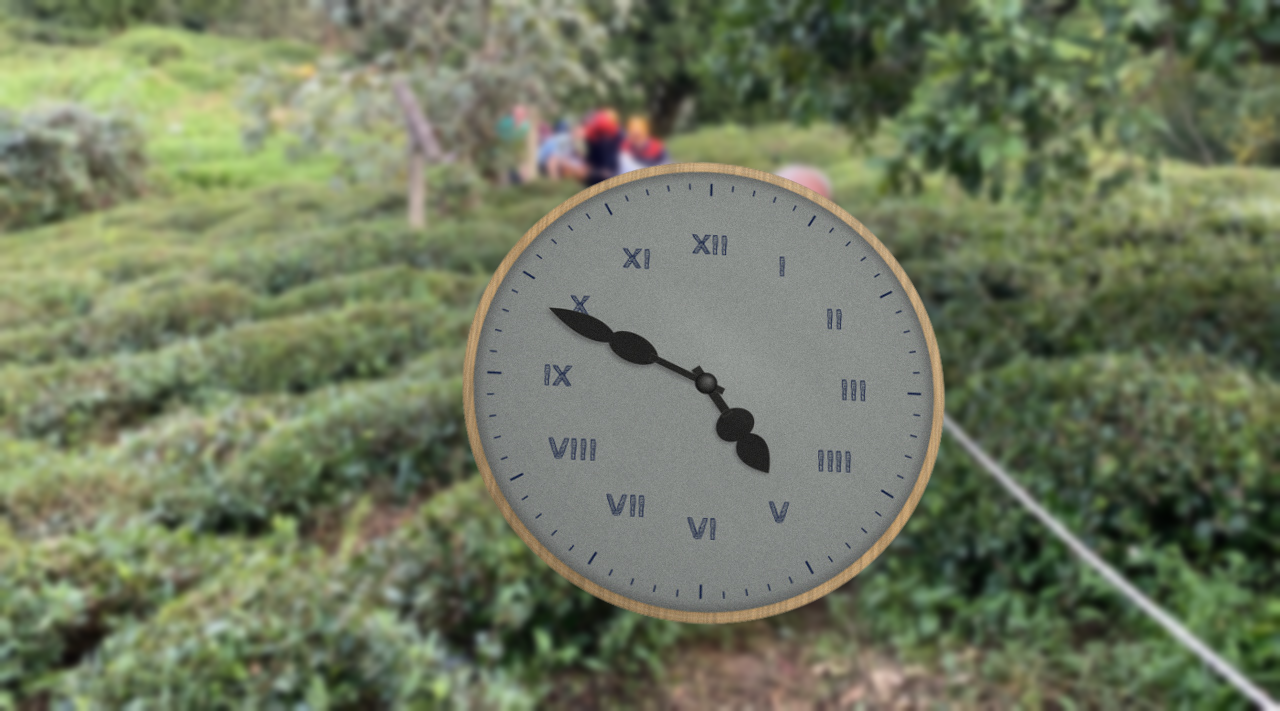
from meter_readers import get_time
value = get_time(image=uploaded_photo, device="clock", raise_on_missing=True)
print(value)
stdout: 4:49
